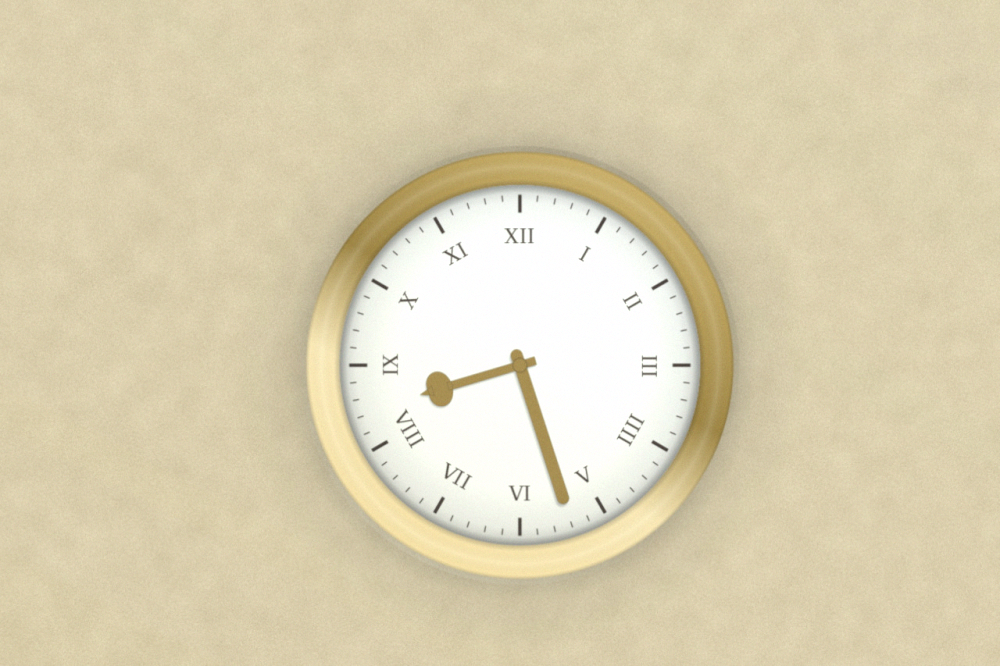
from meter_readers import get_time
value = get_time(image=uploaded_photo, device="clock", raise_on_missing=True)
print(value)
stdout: 8:27
